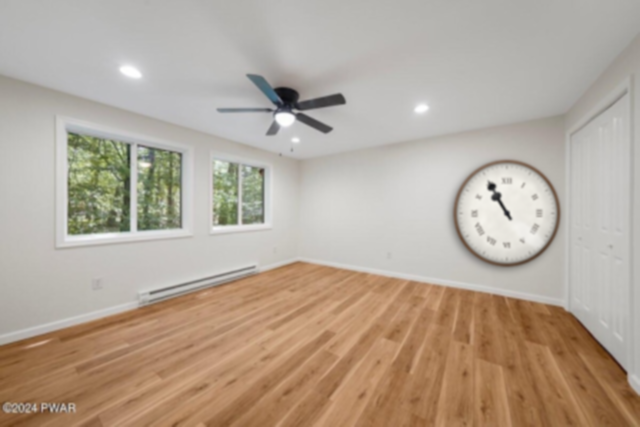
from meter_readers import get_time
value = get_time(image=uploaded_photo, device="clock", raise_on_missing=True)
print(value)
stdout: 10:55
